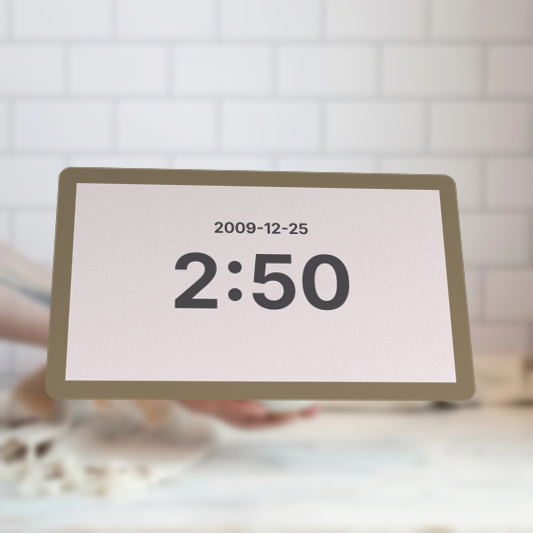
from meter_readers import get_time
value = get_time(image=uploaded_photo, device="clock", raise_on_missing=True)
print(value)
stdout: 2:50
